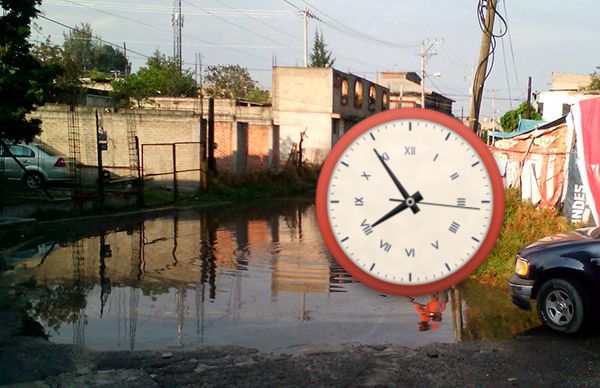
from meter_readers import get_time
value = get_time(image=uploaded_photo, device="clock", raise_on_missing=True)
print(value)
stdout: 7:54:16
